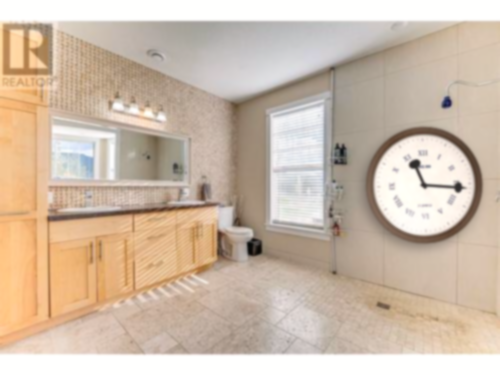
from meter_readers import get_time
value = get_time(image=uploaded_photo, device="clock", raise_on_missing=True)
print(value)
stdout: 11:16
